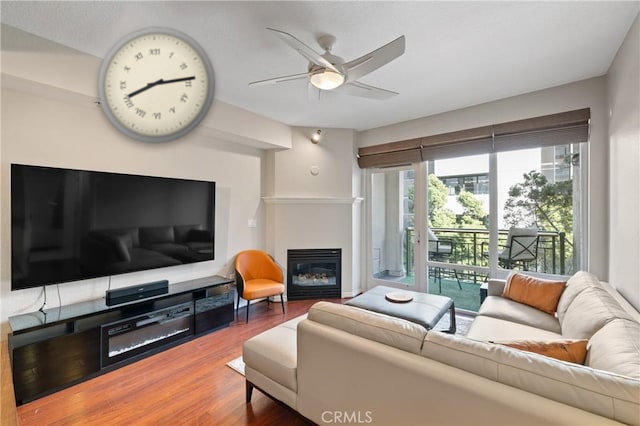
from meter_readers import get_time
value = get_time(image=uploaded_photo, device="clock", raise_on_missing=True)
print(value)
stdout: 8:14
